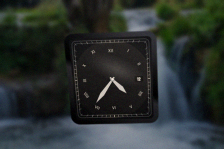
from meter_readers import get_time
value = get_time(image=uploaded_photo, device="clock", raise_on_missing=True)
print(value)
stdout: 4:36
